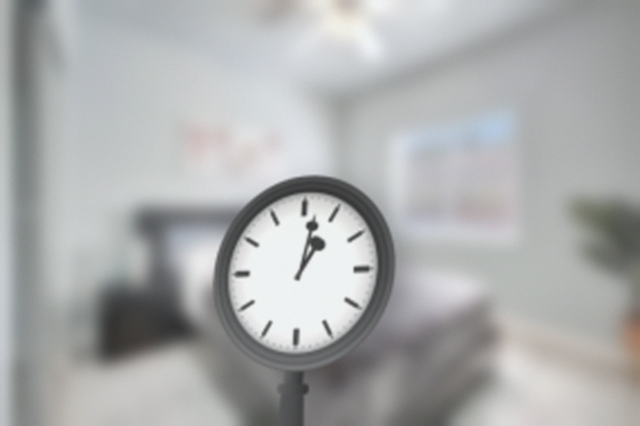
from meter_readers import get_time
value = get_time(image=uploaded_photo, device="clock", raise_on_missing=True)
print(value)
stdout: 1:02
